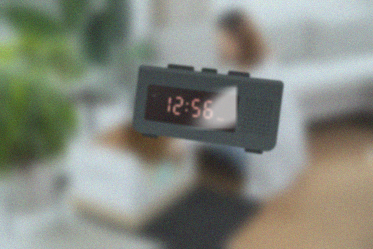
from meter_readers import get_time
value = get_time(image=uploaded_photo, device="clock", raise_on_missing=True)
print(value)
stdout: 12:56
